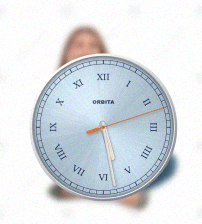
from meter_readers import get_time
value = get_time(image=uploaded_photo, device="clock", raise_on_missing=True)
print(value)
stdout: 5:28:12
